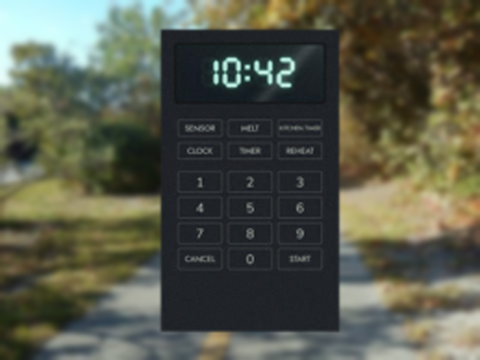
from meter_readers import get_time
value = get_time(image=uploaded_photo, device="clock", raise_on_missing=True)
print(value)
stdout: 10:42
